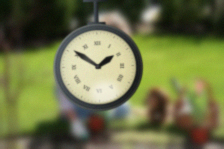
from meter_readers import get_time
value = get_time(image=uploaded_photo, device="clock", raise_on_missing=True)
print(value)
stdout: 1:51
